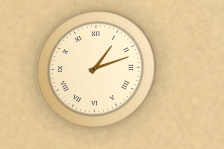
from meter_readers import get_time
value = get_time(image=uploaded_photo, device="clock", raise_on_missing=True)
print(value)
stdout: 1:12
